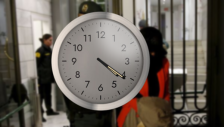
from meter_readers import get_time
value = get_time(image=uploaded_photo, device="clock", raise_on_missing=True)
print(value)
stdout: 4:21
